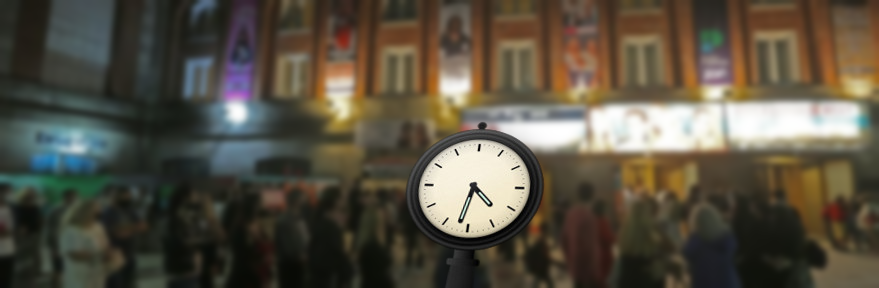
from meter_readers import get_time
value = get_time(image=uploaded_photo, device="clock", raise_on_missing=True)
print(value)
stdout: 4:32
